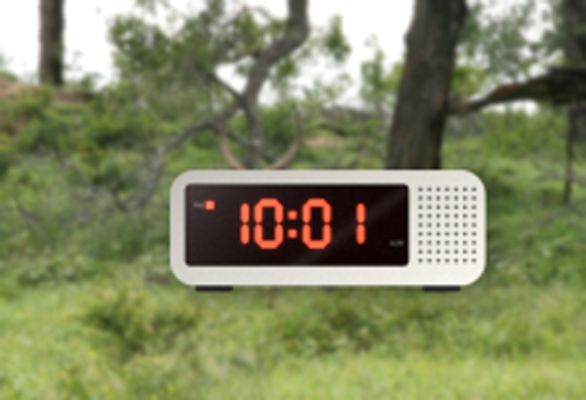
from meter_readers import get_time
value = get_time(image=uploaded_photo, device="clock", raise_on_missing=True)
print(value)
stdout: 10:01
